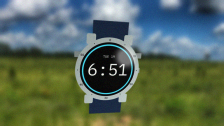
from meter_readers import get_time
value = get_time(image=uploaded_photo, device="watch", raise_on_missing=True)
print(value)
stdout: 6:51
